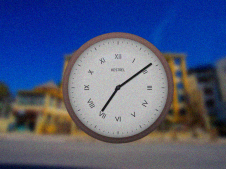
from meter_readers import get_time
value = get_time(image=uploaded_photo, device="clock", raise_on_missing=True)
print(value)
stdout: 7:09
